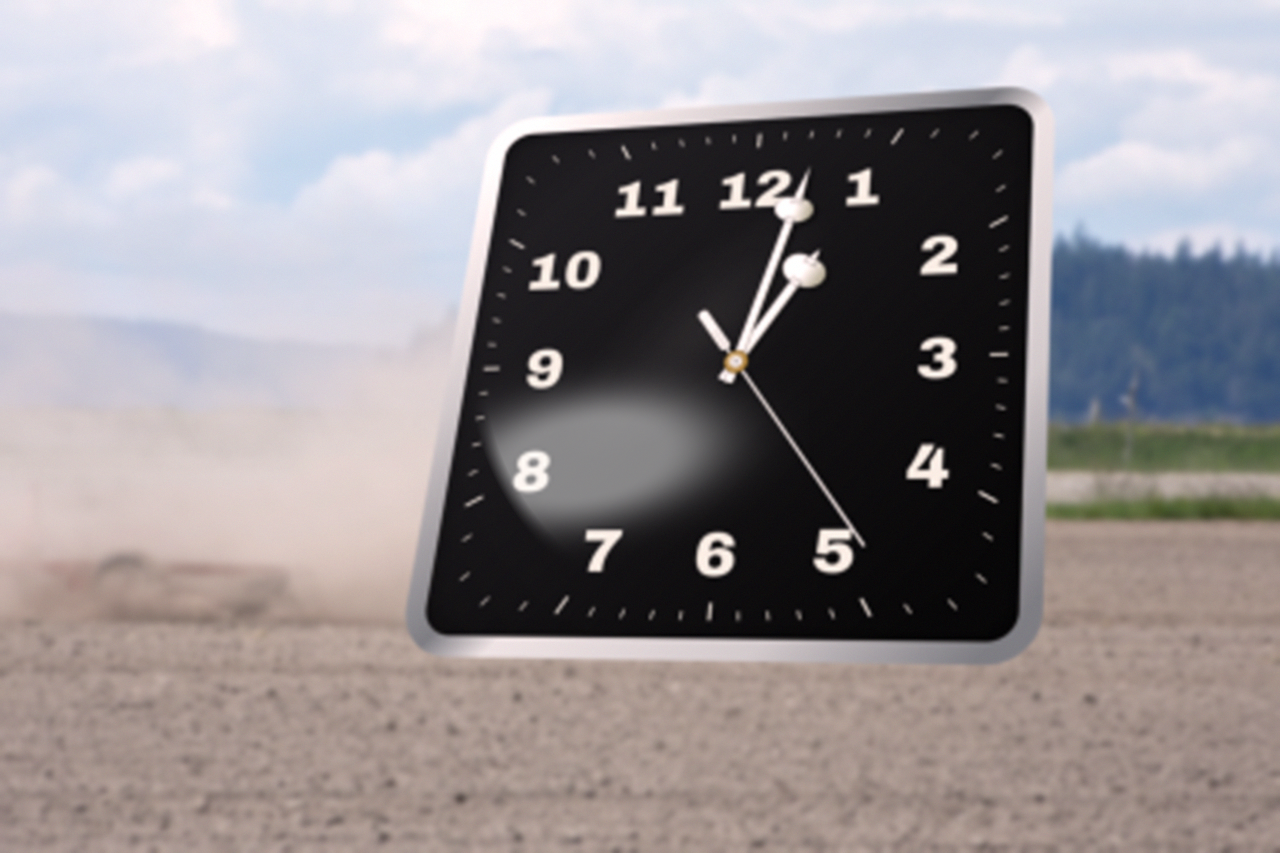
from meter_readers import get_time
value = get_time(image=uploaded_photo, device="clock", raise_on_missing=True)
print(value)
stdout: 1:02:24
